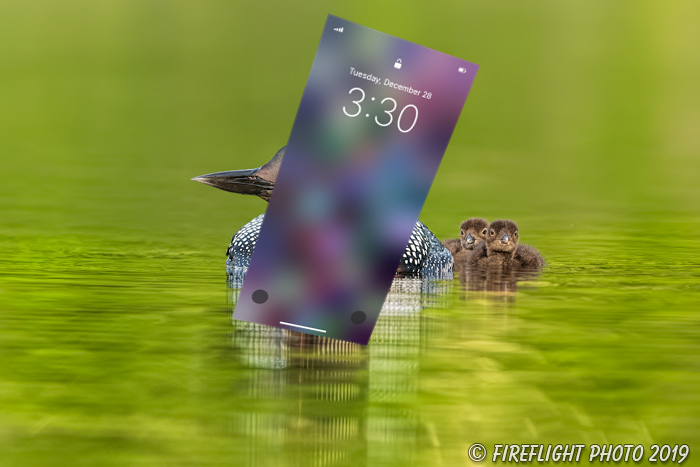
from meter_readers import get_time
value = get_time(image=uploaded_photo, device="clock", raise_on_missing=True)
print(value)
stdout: 3:30
